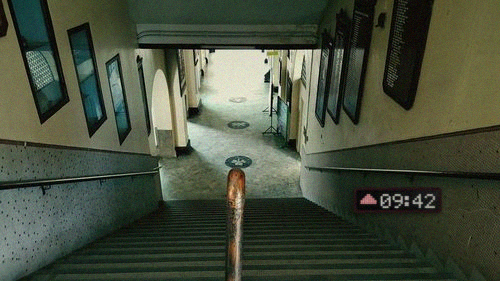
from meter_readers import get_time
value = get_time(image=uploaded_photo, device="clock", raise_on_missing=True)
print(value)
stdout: 9:42
